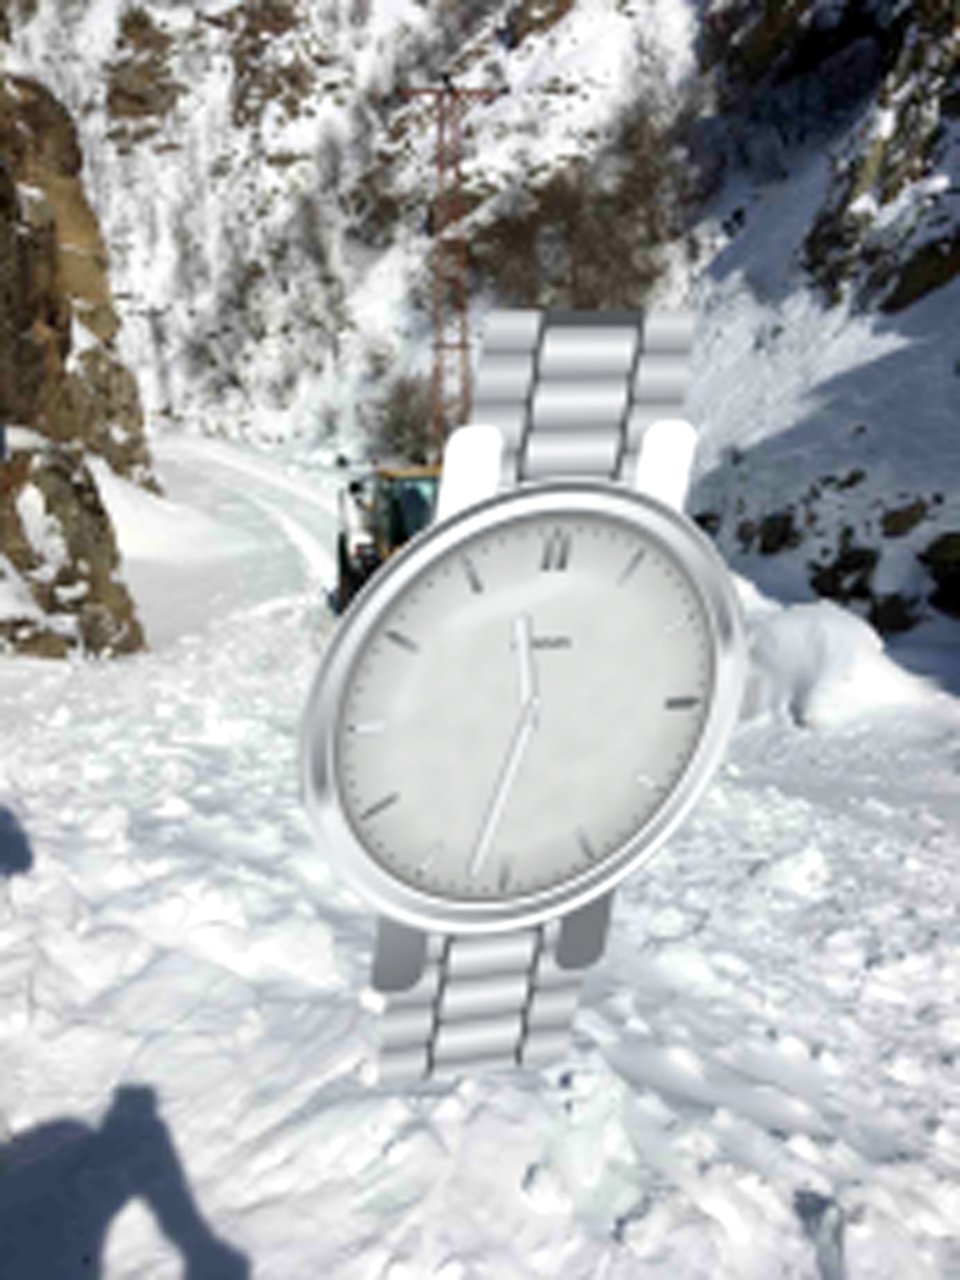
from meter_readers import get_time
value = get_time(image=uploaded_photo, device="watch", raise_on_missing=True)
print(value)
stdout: 11:32
